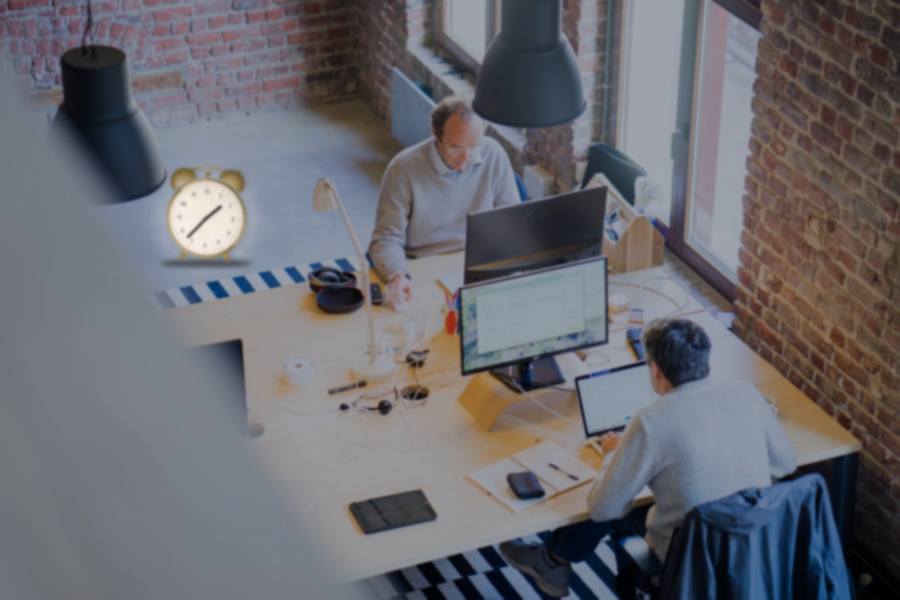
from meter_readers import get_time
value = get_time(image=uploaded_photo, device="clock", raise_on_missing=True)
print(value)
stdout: 1:37
